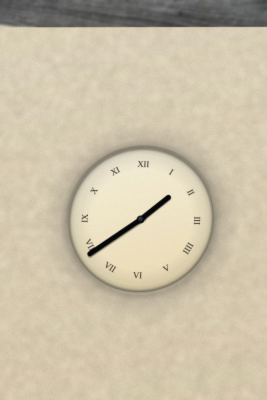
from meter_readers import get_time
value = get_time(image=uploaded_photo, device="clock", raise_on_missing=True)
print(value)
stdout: 1:39
